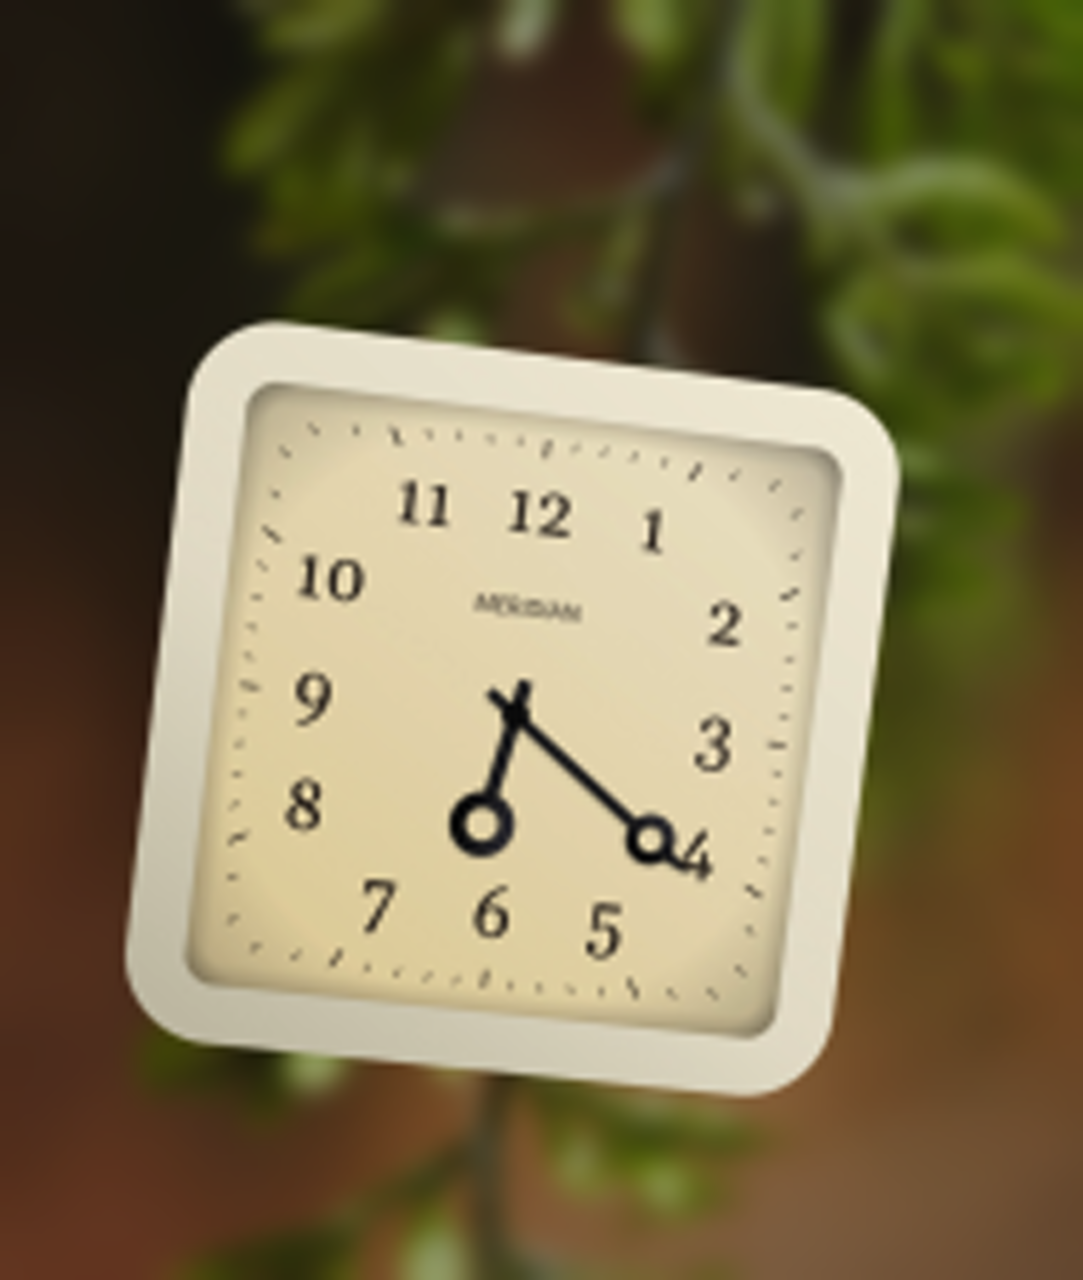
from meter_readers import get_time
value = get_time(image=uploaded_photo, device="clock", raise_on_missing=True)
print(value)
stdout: 6:21
